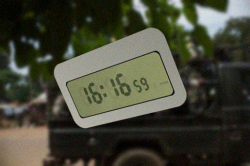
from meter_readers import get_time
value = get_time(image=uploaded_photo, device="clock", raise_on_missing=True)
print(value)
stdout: 16:16:59
